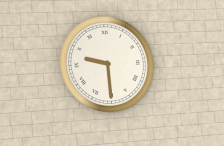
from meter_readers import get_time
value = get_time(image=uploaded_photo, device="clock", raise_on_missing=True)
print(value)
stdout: 9:30
